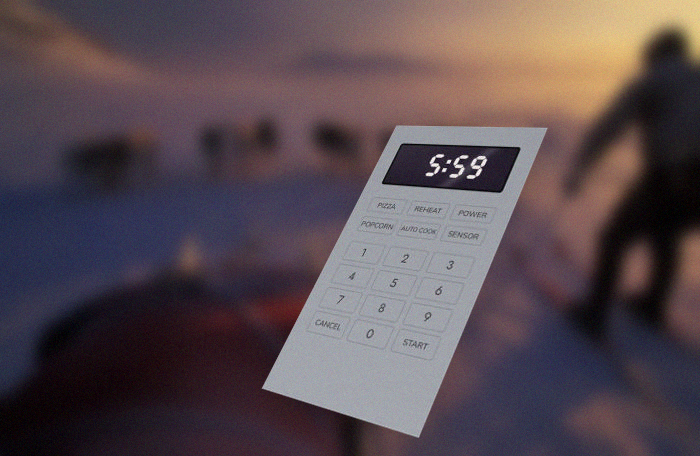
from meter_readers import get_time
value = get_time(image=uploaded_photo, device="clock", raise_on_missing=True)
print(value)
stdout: 5:59
